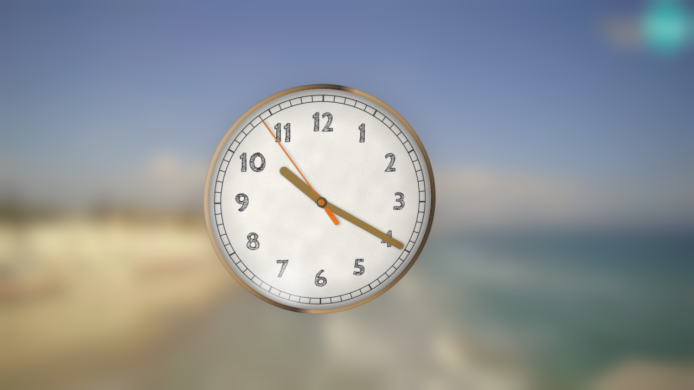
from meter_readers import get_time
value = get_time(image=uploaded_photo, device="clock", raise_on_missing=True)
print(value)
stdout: 10:19:54
